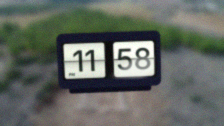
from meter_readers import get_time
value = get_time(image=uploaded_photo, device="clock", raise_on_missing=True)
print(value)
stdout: 11:58
